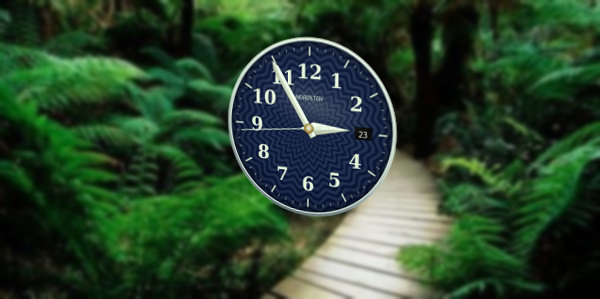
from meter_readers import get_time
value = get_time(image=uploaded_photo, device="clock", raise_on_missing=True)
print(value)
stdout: 2:54:44
